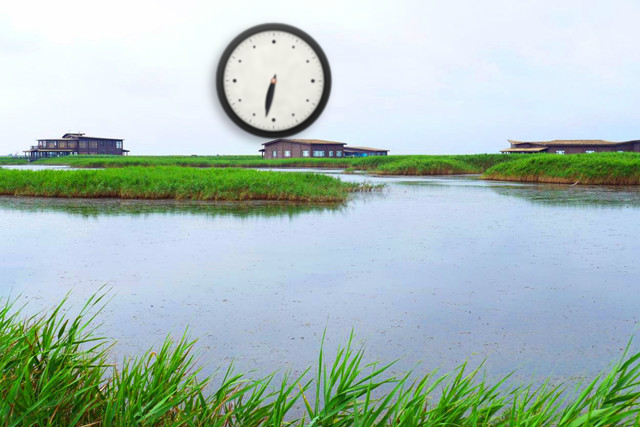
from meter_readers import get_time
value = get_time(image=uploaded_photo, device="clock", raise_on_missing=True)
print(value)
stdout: 6:32
